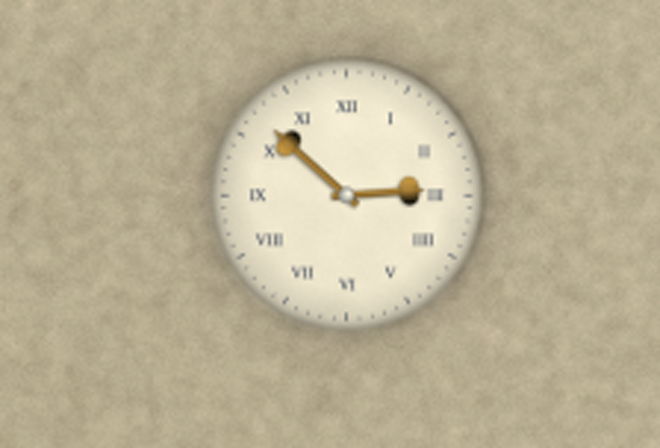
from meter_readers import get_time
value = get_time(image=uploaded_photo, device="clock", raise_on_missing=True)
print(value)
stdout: 2:52
